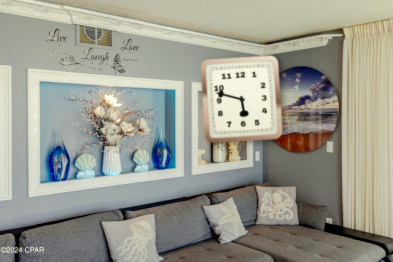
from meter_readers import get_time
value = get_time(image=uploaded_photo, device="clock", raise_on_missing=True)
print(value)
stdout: 5:48
